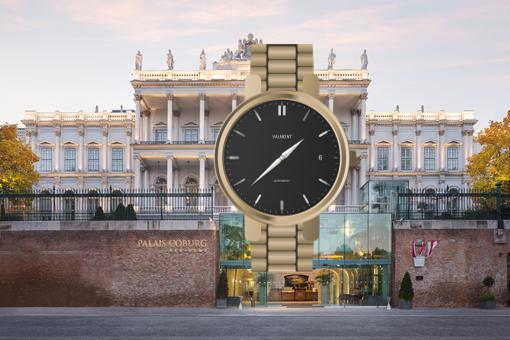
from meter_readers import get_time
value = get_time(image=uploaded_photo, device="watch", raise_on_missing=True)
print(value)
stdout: 1:38
